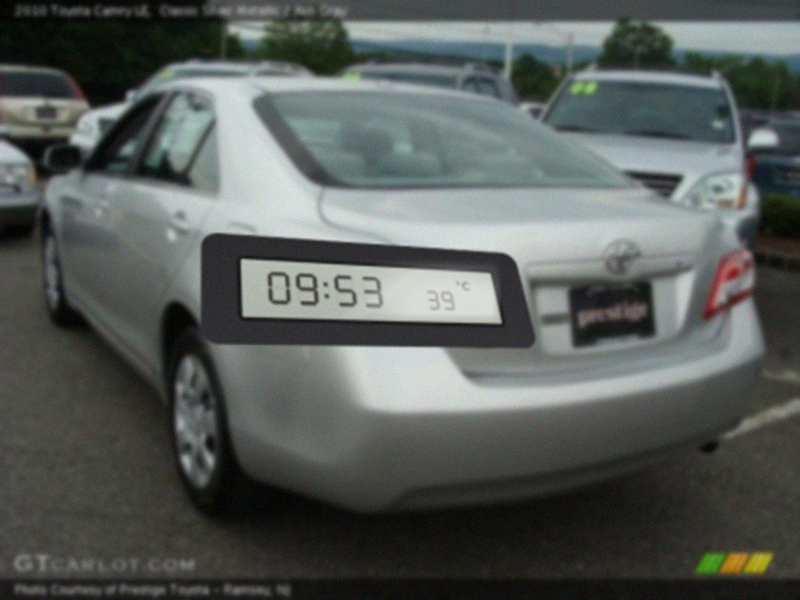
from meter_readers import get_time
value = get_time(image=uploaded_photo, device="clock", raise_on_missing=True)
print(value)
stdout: 9:53
